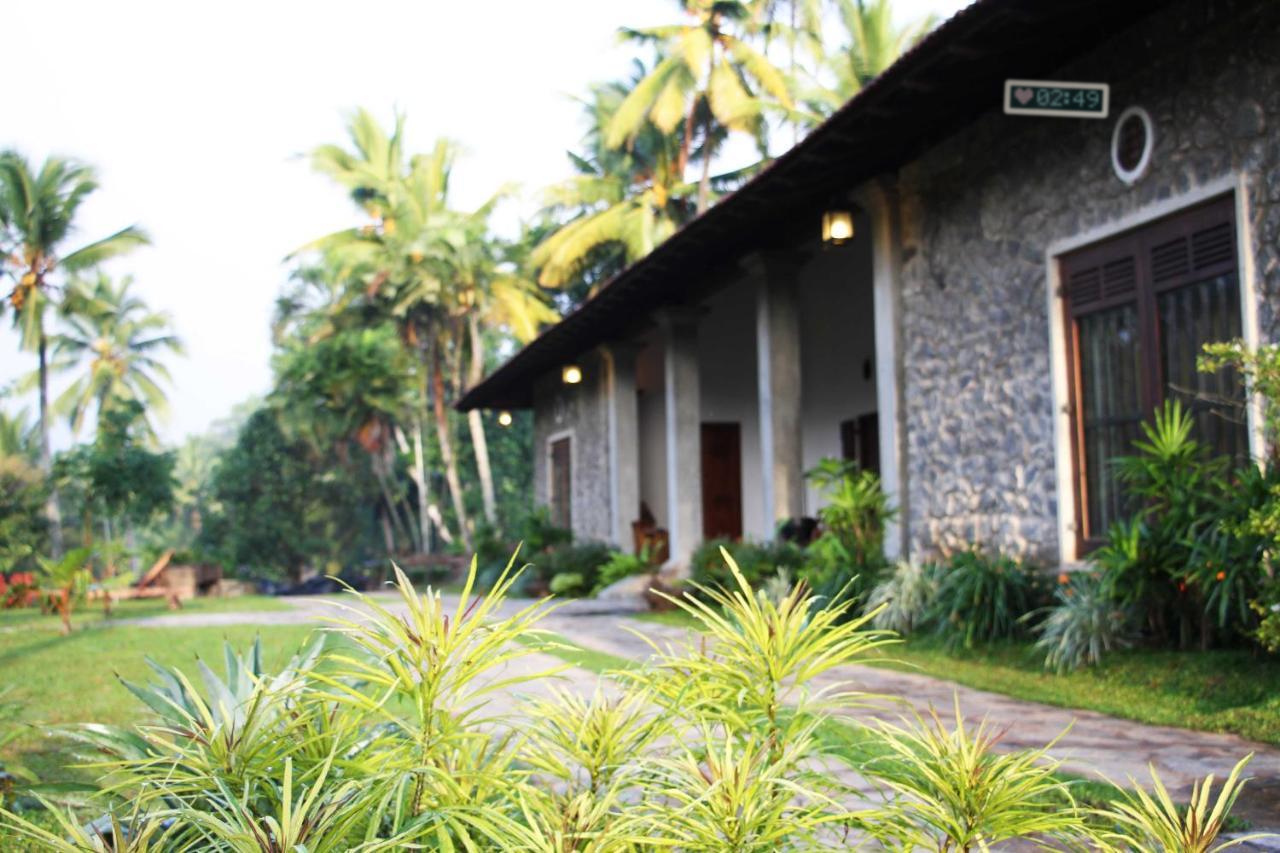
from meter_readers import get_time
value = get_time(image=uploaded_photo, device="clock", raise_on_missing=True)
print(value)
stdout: 2:49
